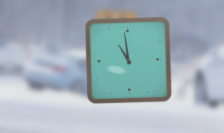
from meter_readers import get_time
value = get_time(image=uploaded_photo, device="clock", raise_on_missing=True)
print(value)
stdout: 10:59
